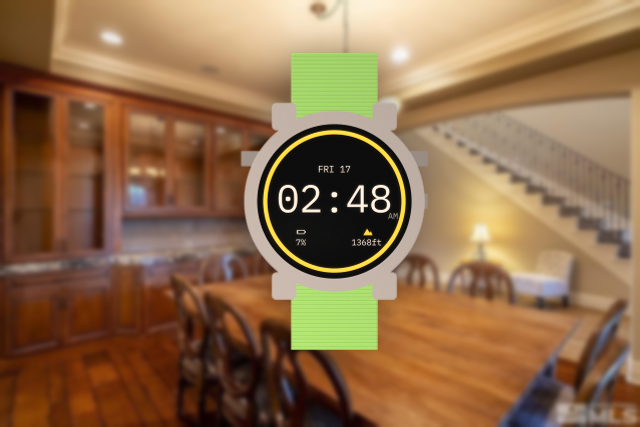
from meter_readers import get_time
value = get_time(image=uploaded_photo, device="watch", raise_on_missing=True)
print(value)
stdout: 2:48
